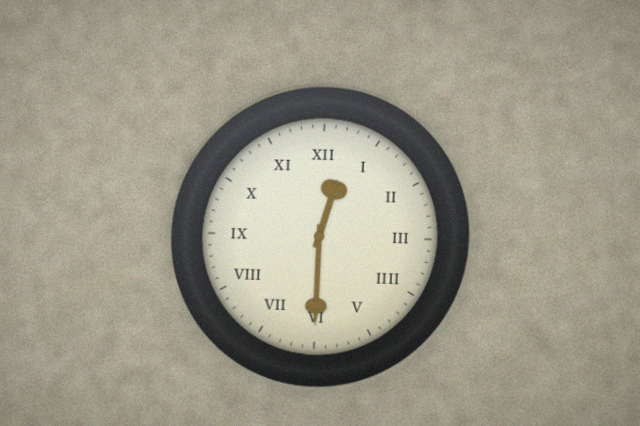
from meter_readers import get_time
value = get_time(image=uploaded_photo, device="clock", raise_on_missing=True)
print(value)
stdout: 12:30
